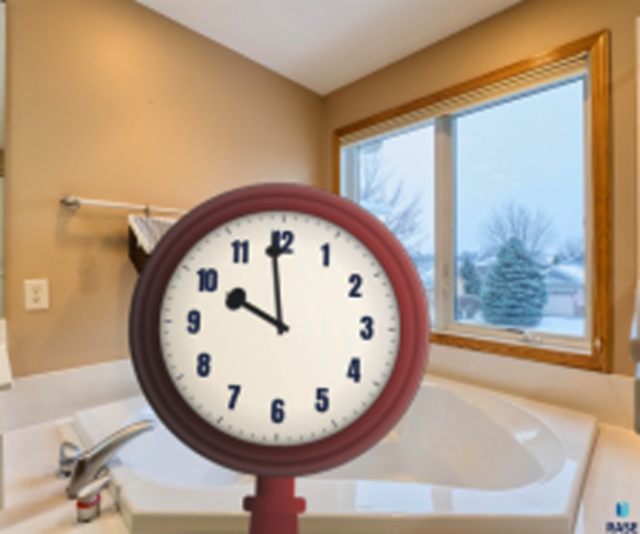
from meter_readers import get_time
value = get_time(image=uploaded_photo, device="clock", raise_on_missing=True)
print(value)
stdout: 9:59
